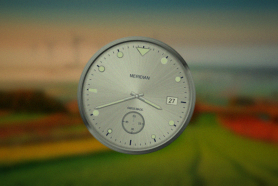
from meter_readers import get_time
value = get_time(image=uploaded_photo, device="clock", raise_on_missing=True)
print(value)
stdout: 3:41
